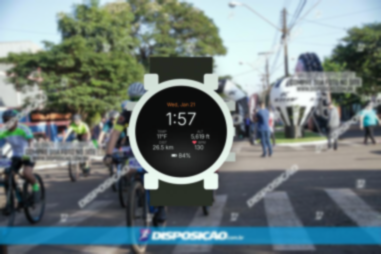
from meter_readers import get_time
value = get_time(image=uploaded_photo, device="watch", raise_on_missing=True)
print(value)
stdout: 1:57
